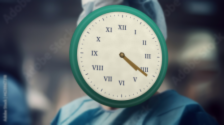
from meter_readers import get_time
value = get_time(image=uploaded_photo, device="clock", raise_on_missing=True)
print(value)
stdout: 4:21
